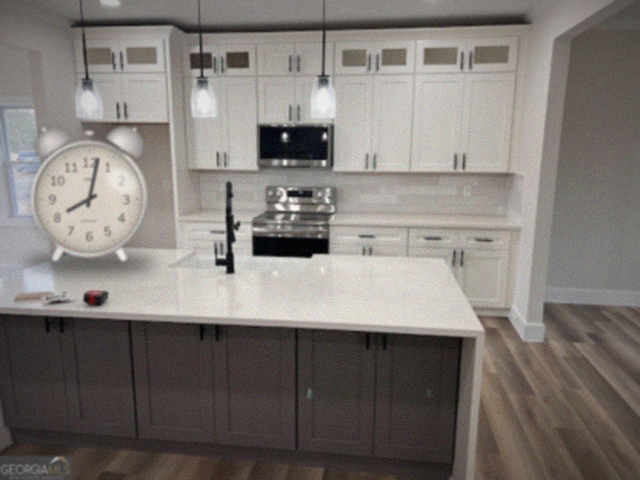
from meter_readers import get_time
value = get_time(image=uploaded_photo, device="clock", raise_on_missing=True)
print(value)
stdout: 8:02
